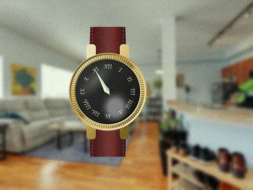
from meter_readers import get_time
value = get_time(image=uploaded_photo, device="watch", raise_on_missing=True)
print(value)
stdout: 10:55
